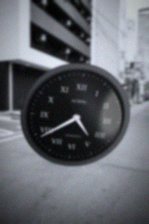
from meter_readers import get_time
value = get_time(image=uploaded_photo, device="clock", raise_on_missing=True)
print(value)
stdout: 4:39
